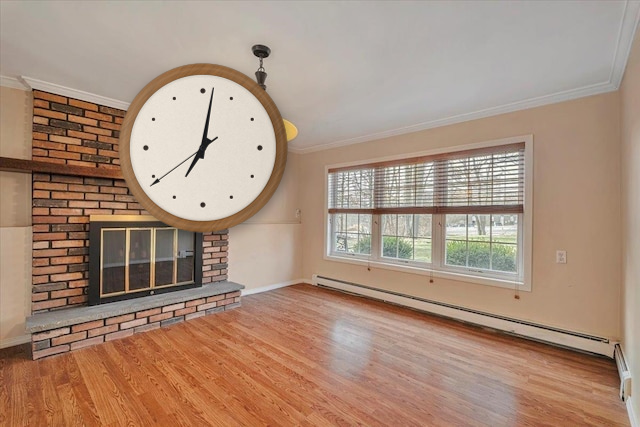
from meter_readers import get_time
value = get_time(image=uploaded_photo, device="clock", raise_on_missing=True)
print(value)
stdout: 7:01:39
